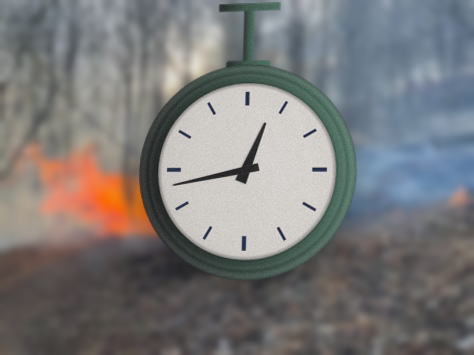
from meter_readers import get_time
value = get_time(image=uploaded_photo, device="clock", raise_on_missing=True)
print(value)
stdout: 12:43
